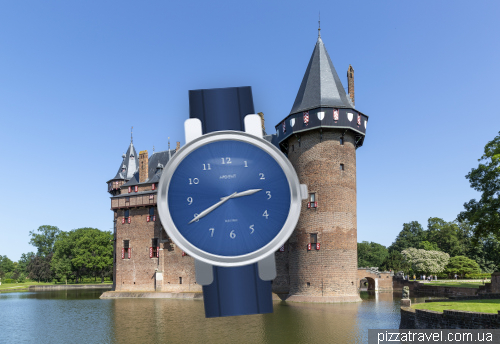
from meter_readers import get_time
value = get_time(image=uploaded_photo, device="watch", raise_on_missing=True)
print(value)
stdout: 2:40
